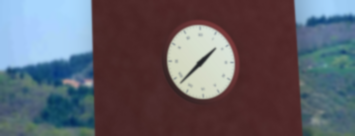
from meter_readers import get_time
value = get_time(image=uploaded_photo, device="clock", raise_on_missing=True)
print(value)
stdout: 1:38
